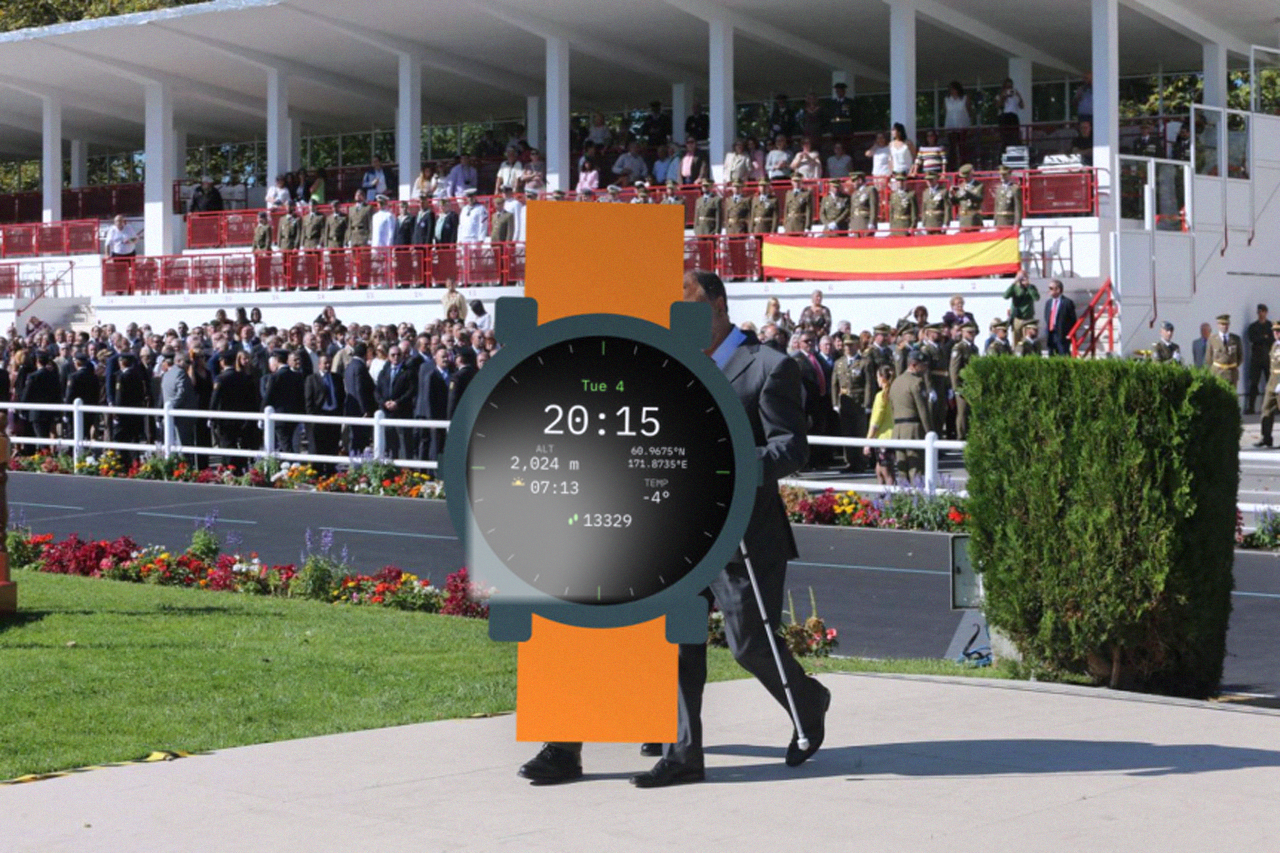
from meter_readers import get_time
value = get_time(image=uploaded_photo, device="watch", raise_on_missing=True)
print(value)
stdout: 20:15
